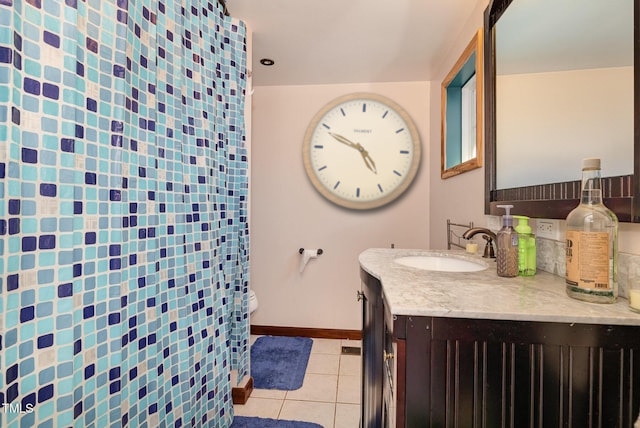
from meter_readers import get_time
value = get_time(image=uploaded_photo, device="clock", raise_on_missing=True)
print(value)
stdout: 4:49
